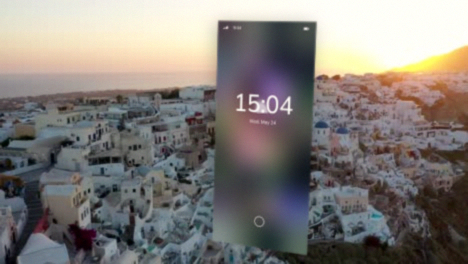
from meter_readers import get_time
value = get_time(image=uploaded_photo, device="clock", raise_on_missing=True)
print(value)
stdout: 15:04
